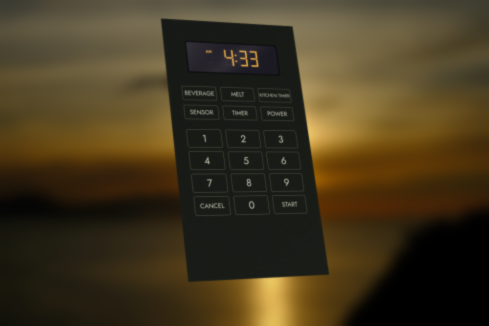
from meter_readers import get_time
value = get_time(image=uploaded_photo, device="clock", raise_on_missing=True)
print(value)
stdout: 4:33
